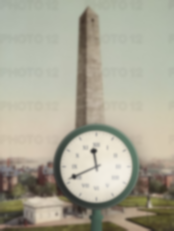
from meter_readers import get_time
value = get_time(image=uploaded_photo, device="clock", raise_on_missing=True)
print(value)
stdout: 11:41
